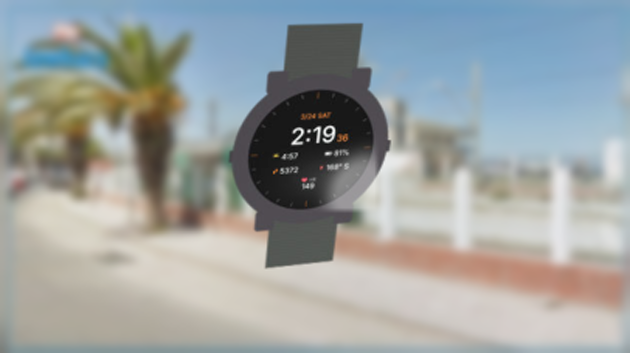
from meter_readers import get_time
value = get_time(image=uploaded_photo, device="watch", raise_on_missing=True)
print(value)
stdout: 2:19
